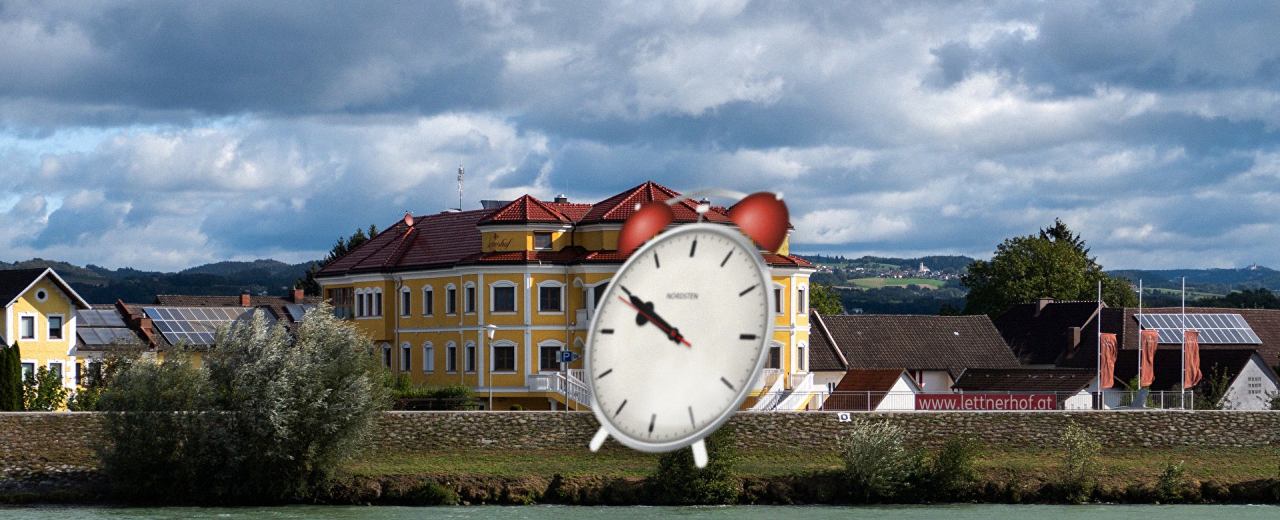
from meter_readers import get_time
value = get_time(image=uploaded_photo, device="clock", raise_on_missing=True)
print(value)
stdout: 9:49:49
